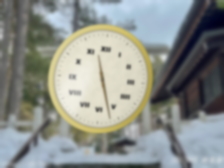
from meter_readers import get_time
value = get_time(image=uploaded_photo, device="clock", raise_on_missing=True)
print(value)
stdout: 11:27
